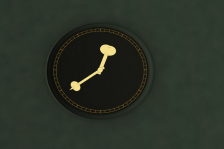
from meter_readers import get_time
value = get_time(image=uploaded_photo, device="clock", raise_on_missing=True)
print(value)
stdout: 12:39
